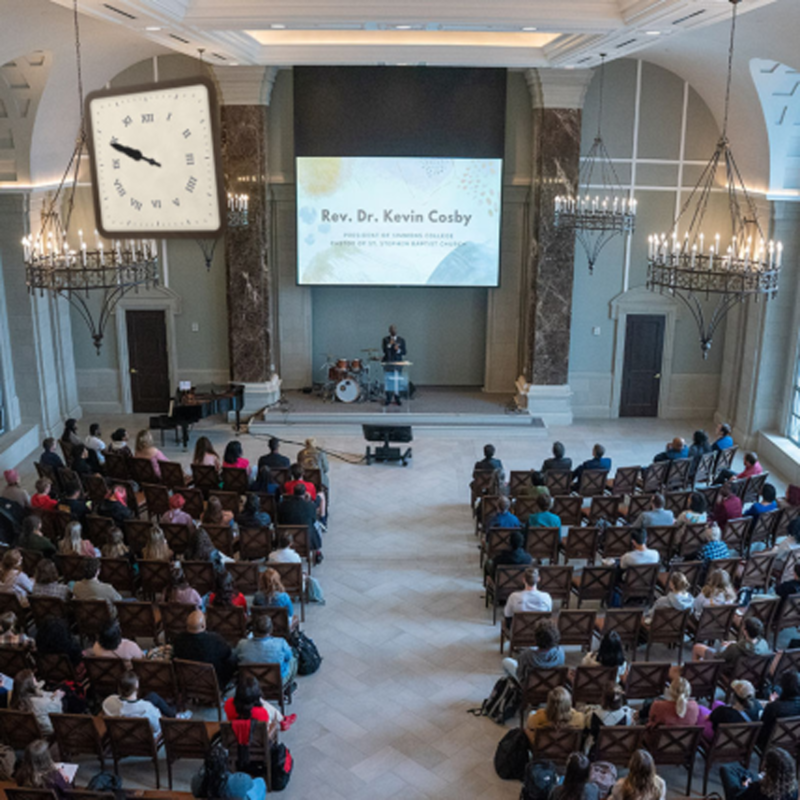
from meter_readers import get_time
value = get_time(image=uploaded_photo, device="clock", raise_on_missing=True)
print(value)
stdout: 9:49
